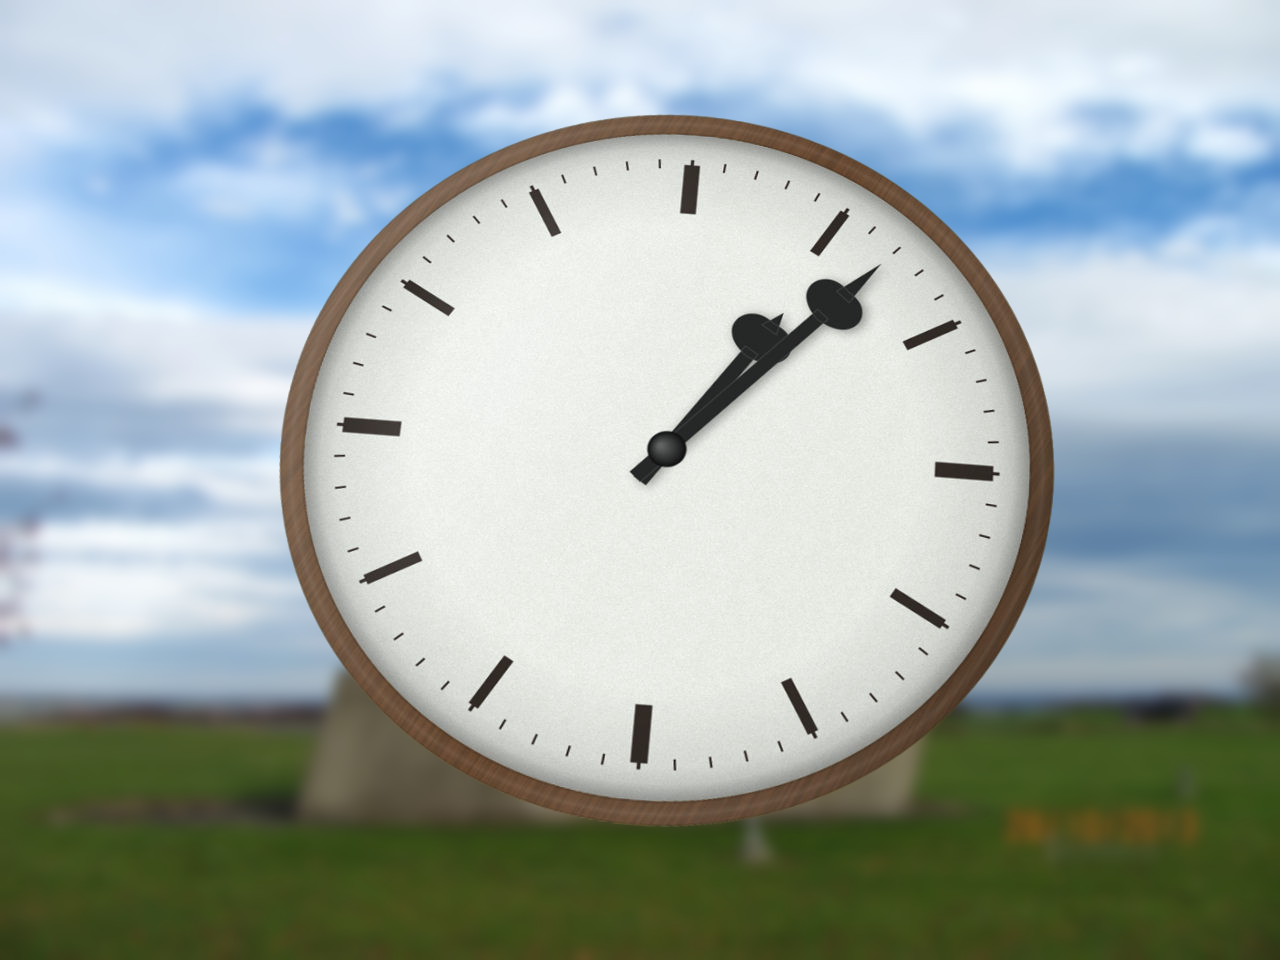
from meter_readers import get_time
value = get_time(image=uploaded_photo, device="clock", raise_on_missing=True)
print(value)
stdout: 1:07
